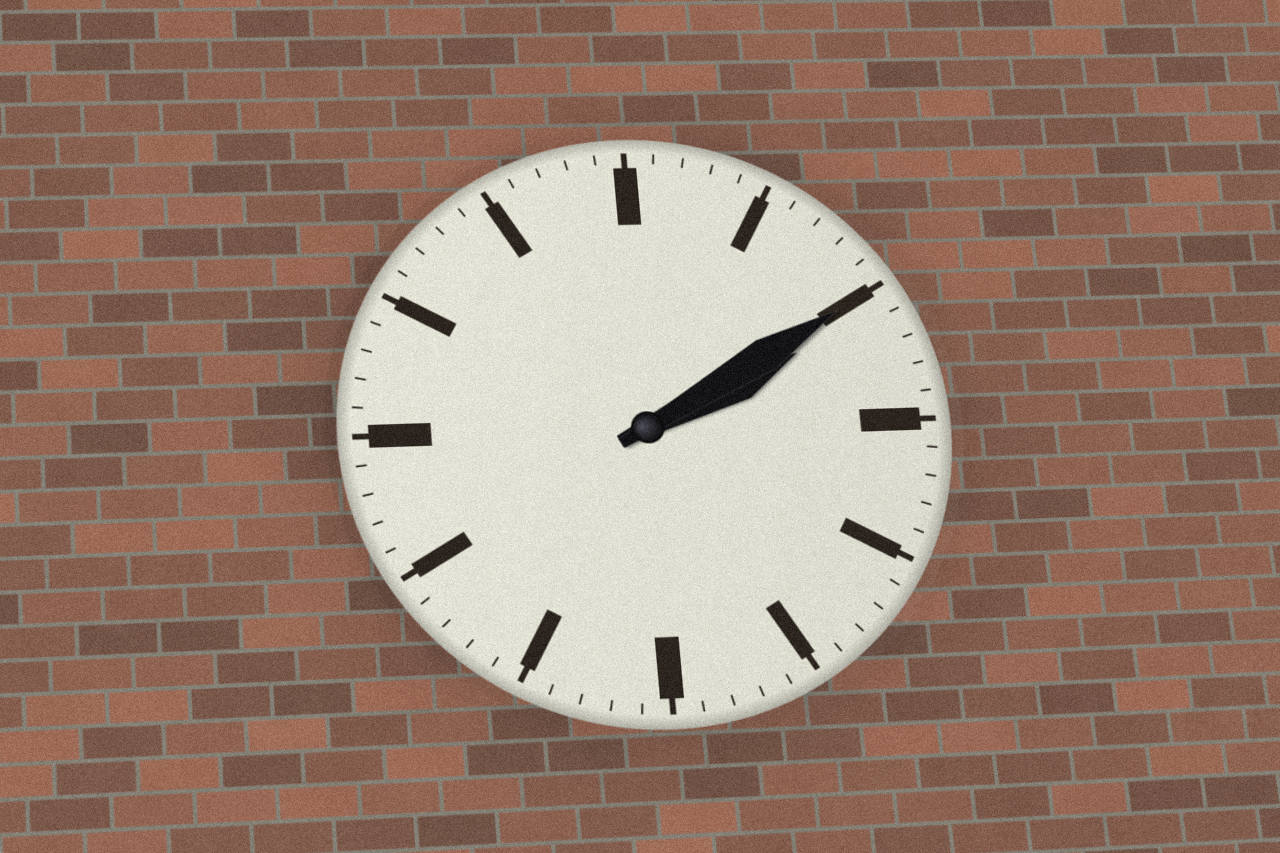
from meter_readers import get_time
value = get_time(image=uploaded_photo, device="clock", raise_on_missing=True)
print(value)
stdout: 2:10
